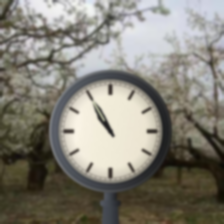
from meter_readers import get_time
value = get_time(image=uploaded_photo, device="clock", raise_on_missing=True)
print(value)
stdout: 10:55
